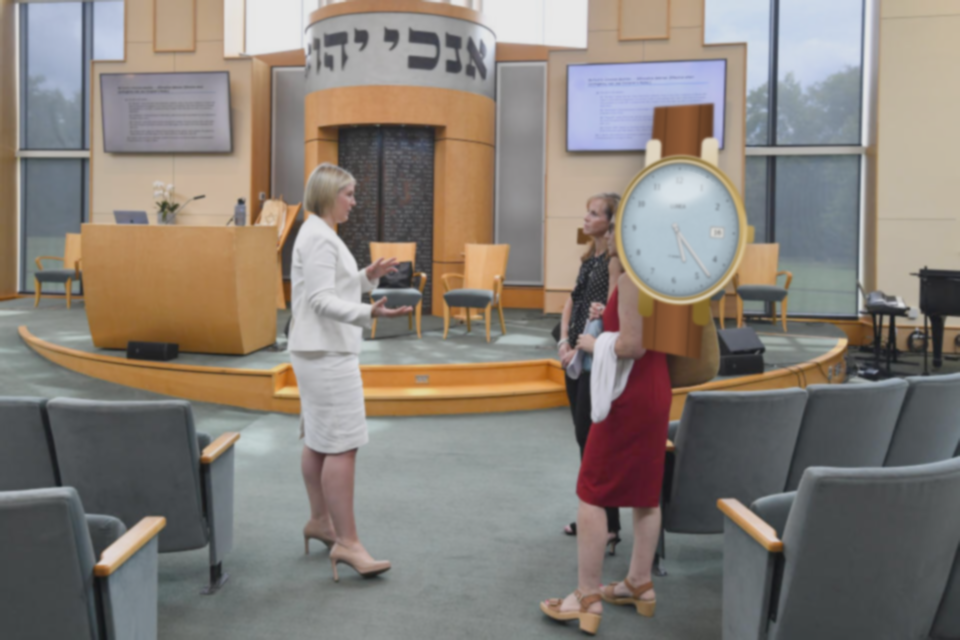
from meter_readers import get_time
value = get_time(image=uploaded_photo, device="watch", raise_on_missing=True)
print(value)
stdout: 5:23
